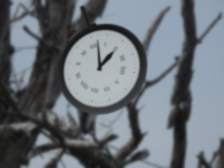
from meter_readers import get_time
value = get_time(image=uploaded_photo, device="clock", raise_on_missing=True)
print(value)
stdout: 2:02
